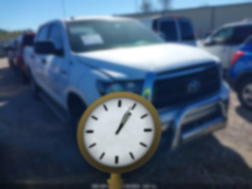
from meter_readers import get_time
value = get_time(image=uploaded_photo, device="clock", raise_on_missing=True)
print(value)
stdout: 1:04
